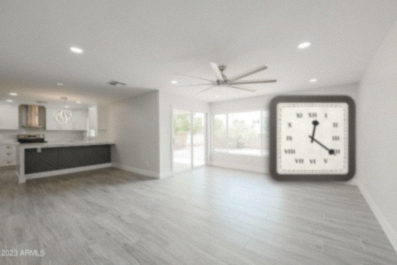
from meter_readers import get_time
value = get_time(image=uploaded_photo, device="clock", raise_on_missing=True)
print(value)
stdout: 12:21
